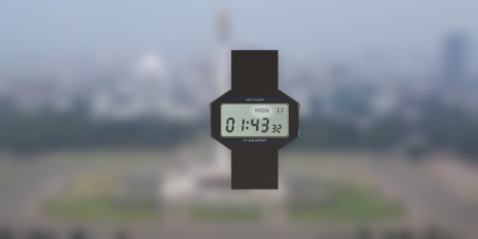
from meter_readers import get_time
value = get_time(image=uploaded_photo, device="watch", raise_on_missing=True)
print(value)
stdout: 1:43:32
